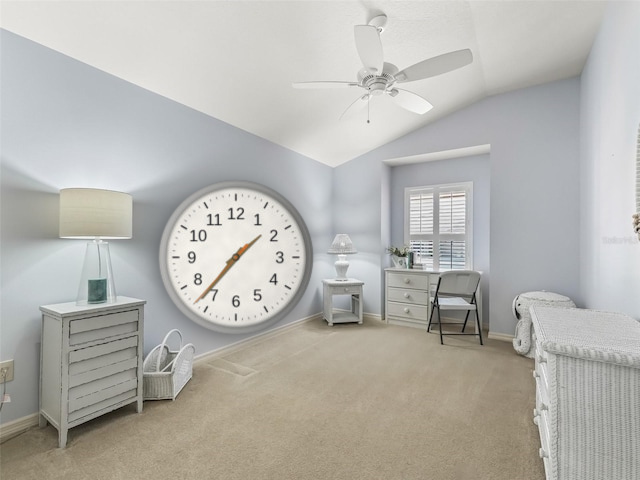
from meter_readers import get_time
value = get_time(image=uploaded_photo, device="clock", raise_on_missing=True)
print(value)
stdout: 1:36:37
